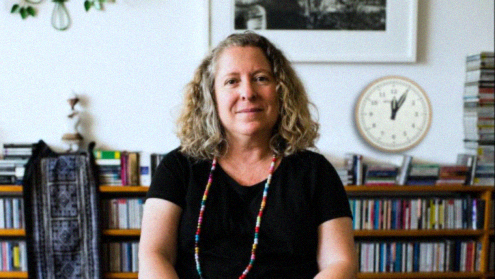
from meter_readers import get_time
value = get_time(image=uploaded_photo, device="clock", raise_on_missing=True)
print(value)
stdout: 12:05
